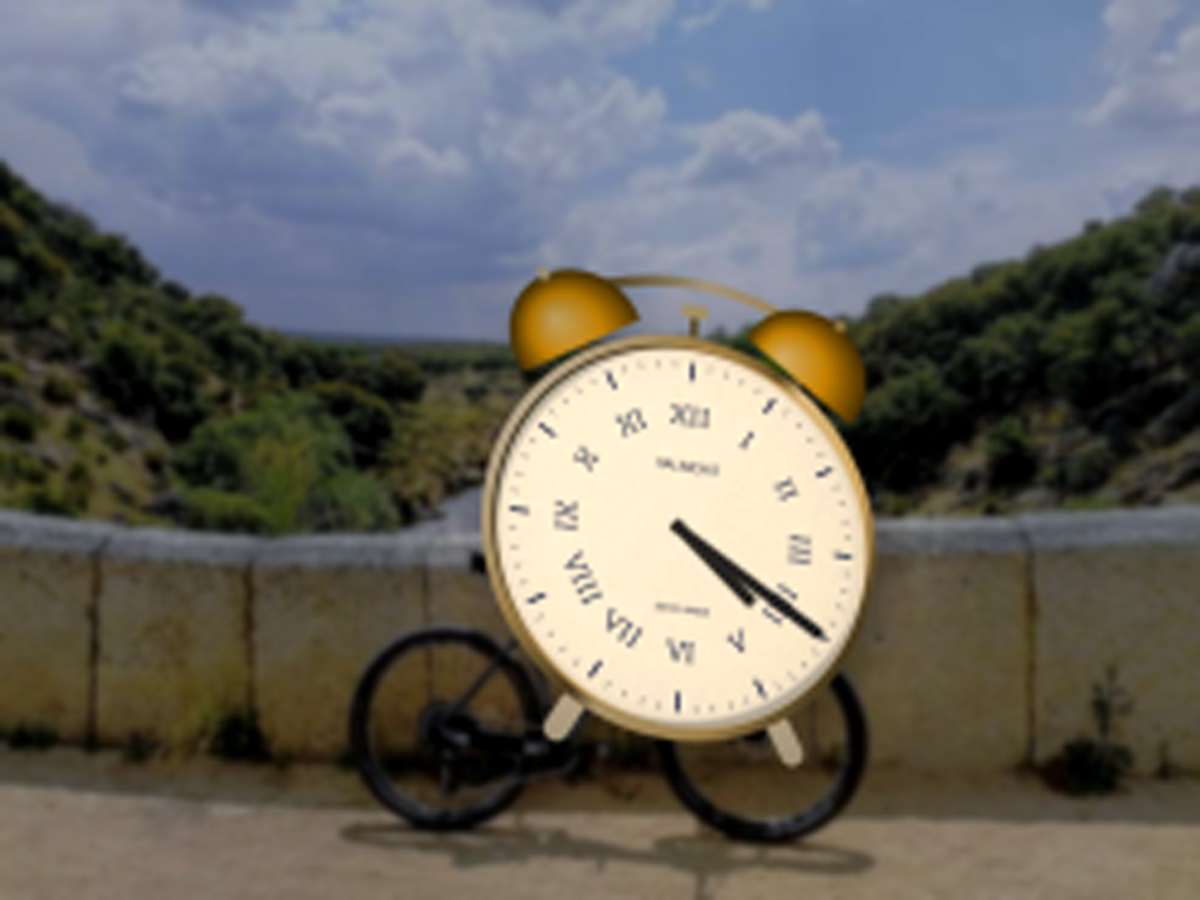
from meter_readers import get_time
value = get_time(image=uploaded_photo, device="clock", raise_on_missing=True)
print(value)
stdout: 4:20
